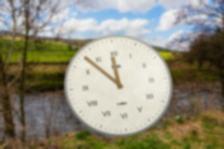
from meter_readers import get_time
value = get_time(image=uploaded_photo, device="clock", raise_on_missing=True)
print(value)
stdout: 11:53
